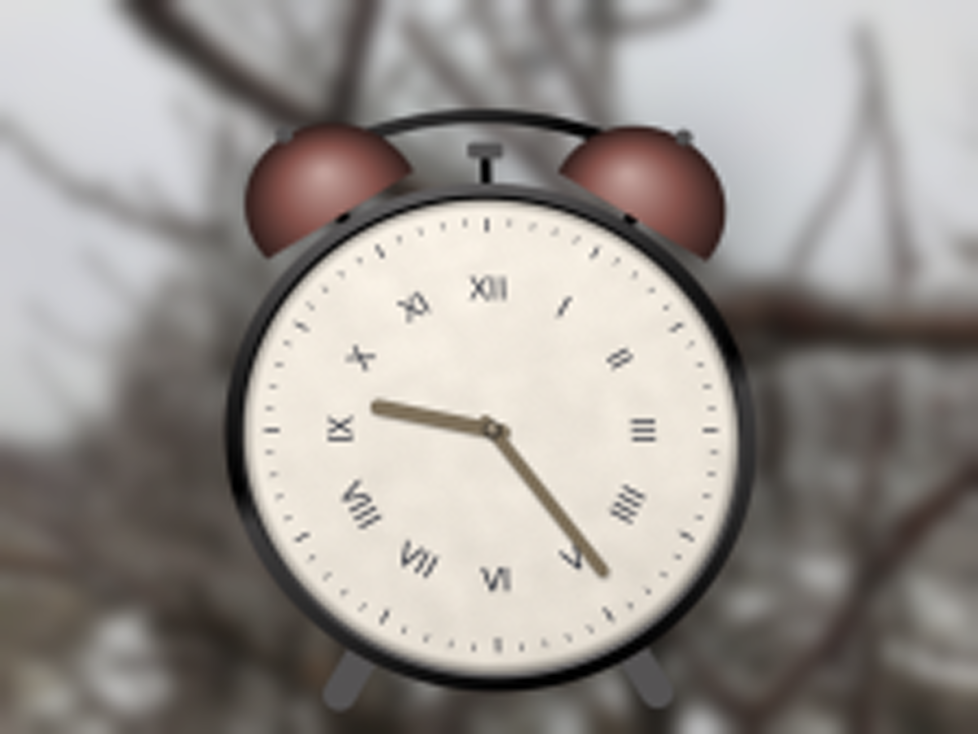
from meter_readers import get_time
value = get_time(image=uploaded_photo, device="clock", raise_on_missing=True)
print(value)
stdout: 9:24
